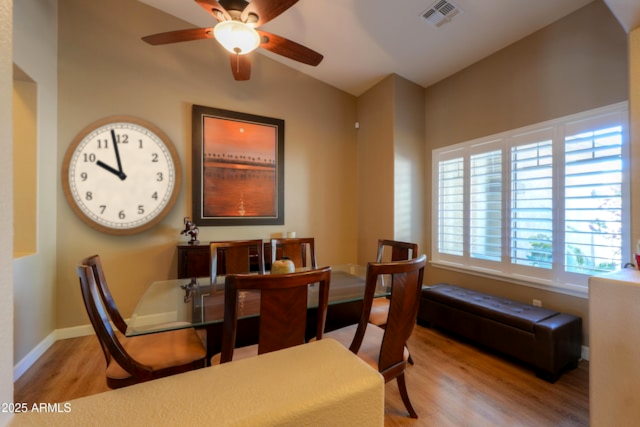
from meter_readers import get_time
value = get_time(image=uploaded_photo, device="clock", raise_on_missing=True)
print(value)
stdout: 9:58
